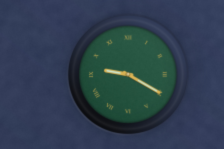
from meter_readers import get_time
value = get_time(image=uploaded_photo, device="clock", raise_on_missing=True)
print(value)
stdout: 9:20
